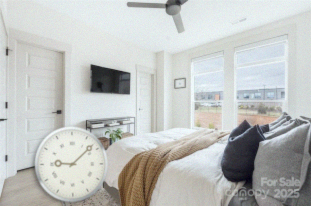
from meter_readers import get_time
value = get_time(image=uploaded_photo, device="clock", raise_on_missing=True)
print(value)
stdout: 9:08
